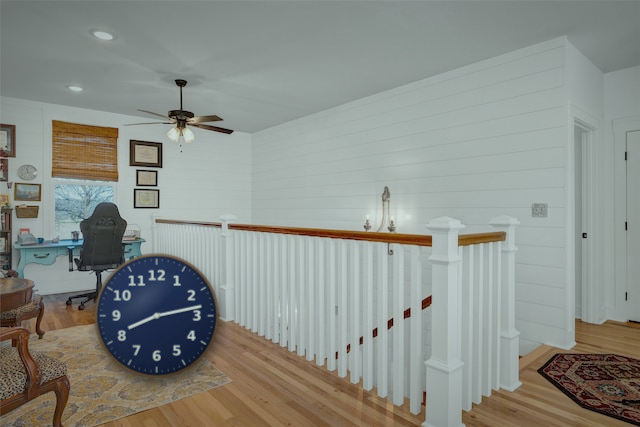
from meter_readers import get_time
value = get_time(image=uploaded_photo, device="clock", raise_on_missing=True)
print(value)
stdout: 8:13
